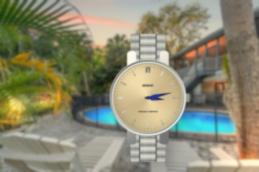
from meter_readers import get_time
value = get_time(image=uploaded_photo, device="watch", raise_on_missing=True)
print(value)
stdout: 3:13
